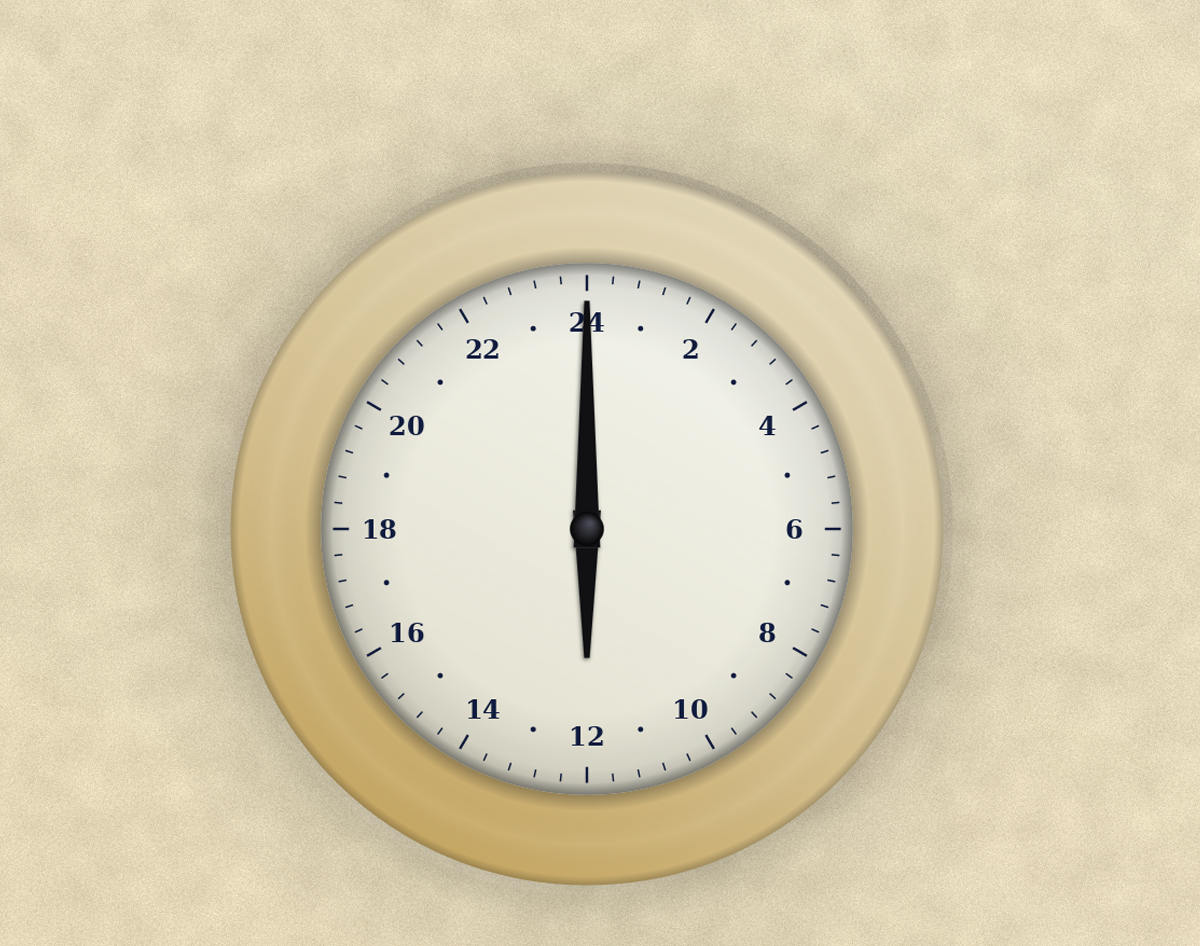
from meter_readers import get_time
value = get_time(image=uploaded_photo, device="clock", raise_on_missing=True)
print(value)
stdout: 12:00
